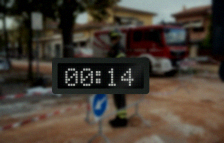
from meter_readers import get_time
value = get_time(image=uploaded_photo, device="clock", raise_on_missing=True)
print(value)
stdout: 0:14
